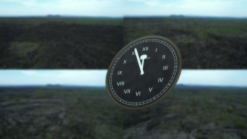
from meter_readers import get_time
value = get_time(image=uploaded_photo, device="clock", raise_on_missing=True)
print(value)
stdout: 11:56
